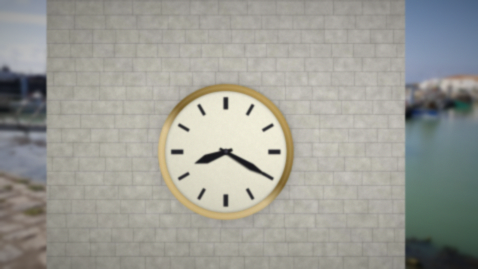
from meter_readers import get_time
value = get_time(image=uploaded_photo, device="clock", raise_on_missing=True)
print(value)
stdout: 8:20
